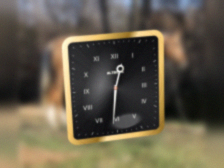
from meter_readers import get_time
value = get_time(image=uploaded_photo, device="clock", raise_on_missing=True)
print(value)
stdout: 12:31
